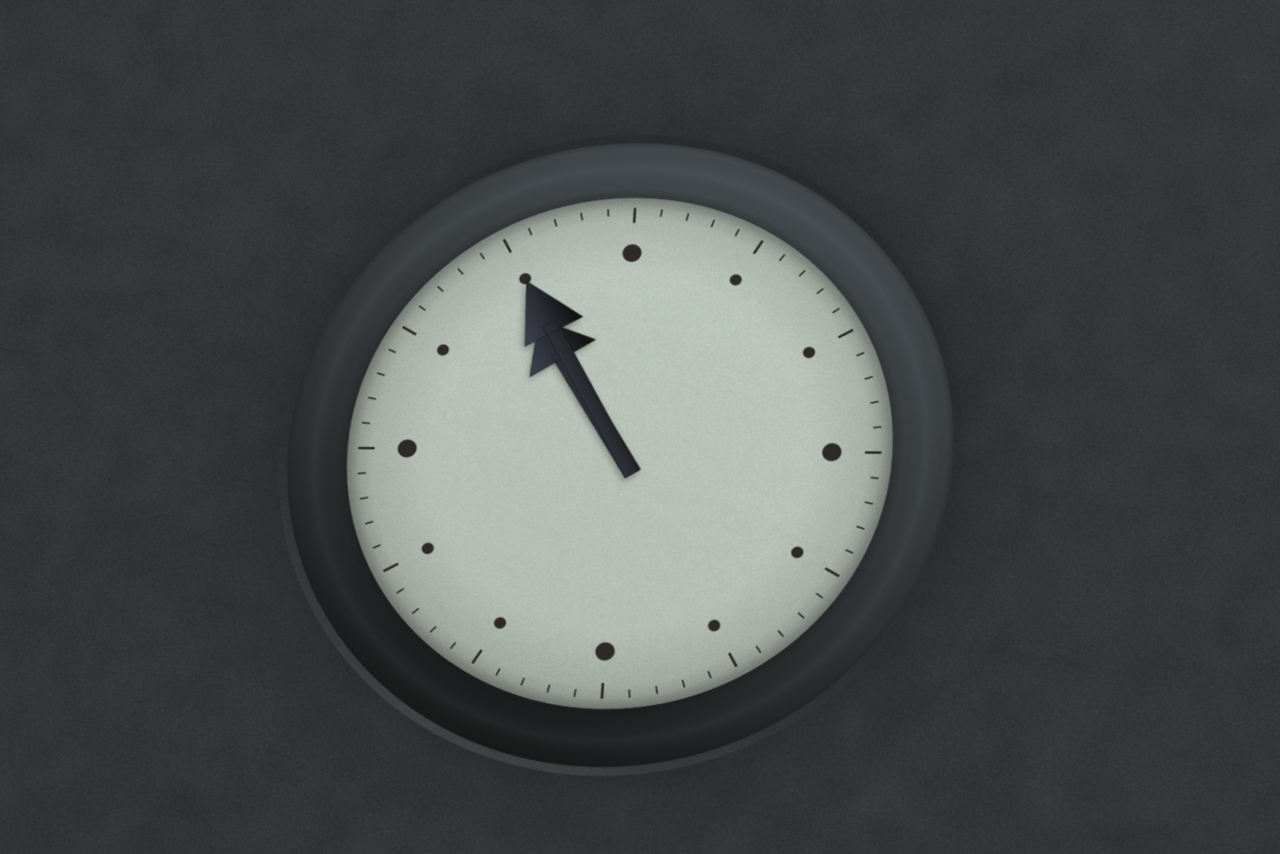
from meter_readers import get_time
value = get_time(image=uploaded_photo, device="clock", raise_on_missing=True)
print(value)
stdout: 10:55
